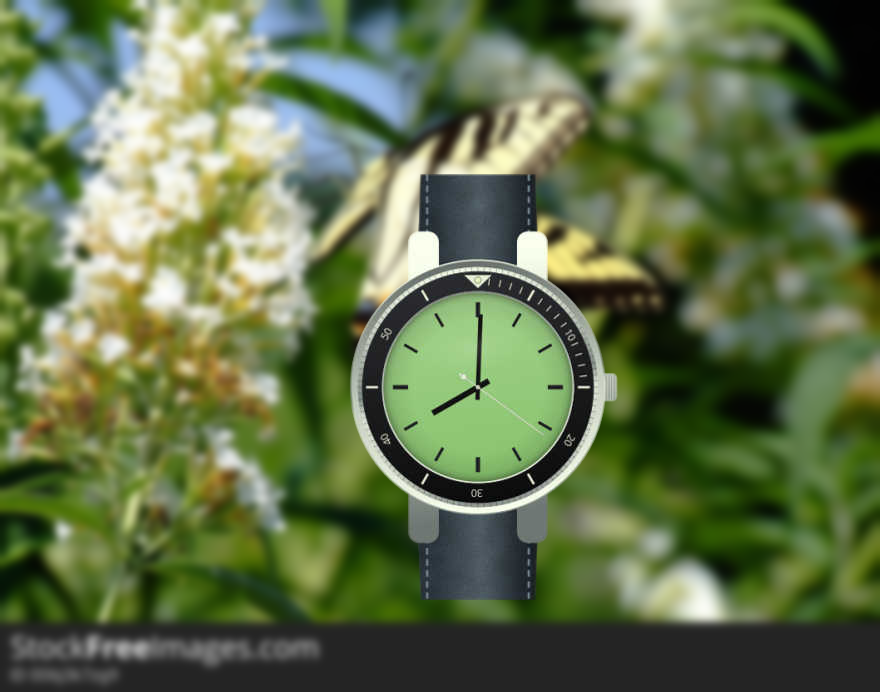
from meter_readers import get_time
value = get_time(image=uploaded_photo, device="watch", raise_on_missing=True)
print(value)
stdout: 8:00:21
